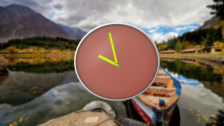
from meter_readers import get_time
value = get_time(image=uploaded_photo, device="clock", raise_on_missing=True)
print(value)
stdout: 9:58
